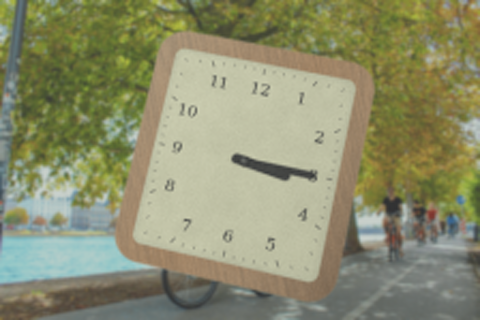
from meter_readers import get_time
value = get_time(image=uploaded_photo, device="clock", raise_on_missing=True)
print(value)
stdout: 3:15
